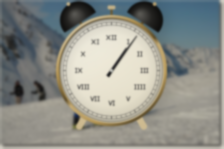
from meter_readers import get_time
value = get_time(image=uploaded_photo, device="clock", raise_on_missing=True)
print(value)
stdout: 1:06
